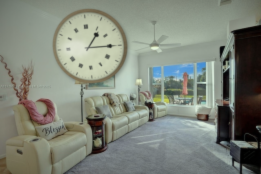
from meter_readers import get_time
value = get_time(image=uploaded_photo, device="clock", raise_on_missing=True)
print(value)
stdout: 1:15
